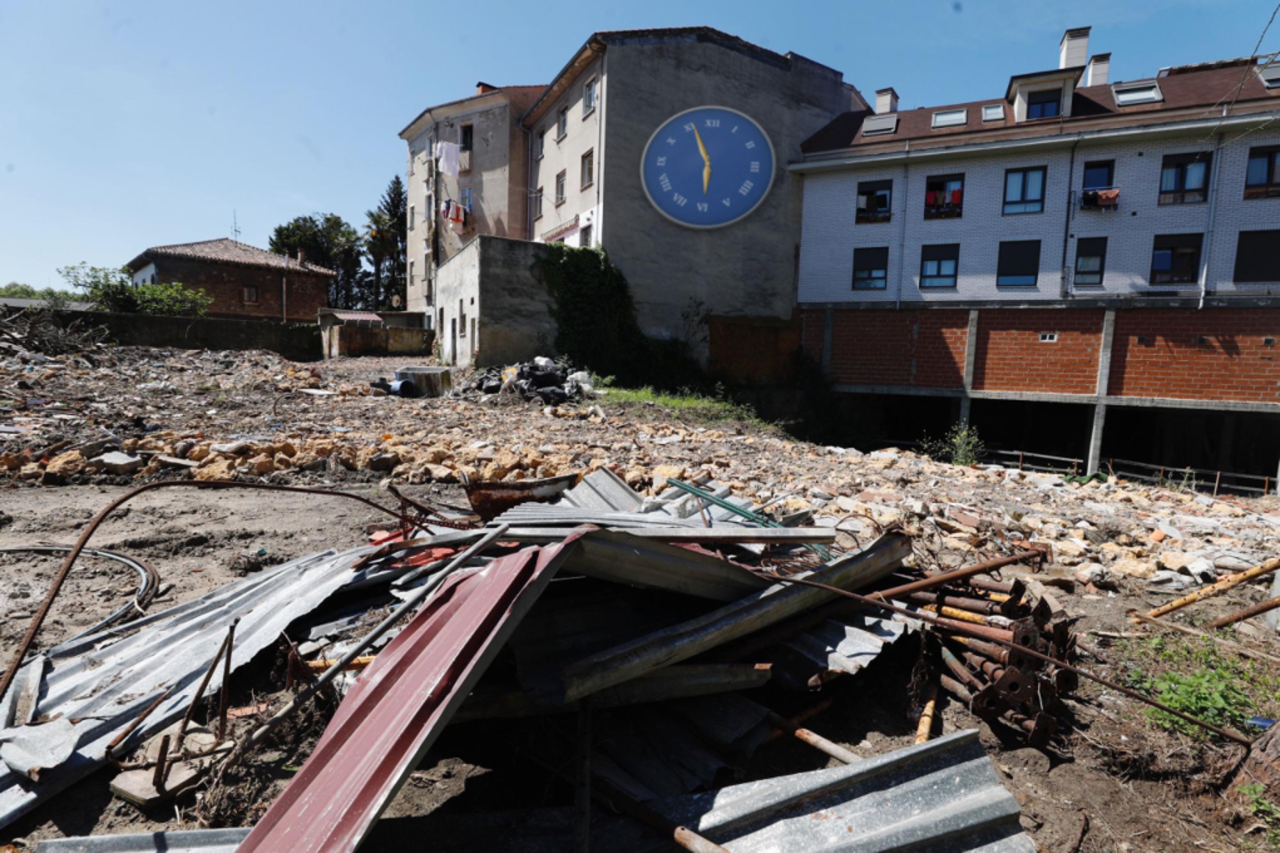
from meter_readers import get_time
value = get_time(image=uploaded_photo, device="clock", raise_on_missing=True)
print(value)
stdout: 5:56
